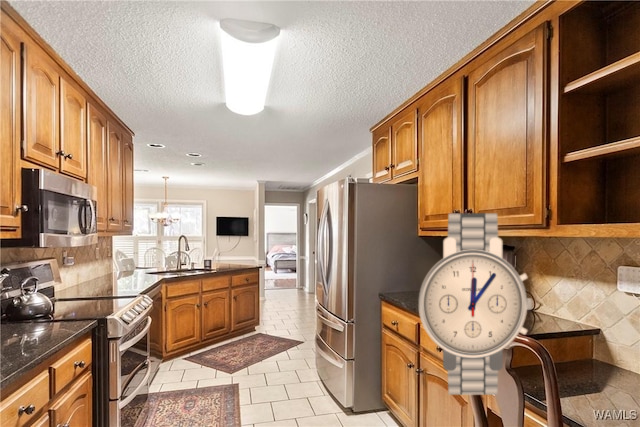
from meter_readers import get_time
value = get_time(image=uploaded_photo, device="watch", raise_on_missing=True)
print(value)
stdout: 12:06
